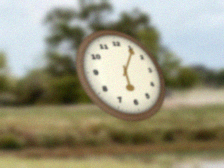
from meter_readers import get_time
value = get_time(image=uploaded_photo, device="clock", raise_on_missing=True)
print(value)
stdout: 6:06
